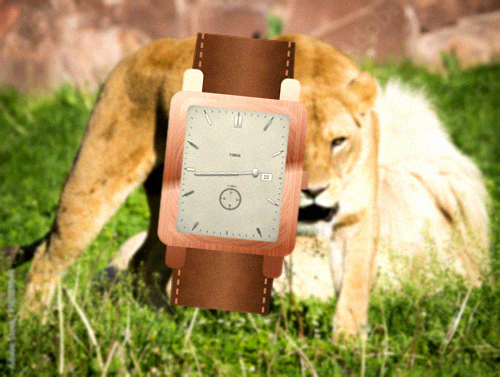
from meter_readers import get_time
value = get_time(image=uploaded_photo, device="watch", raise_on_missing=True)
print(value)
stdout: 2:44
